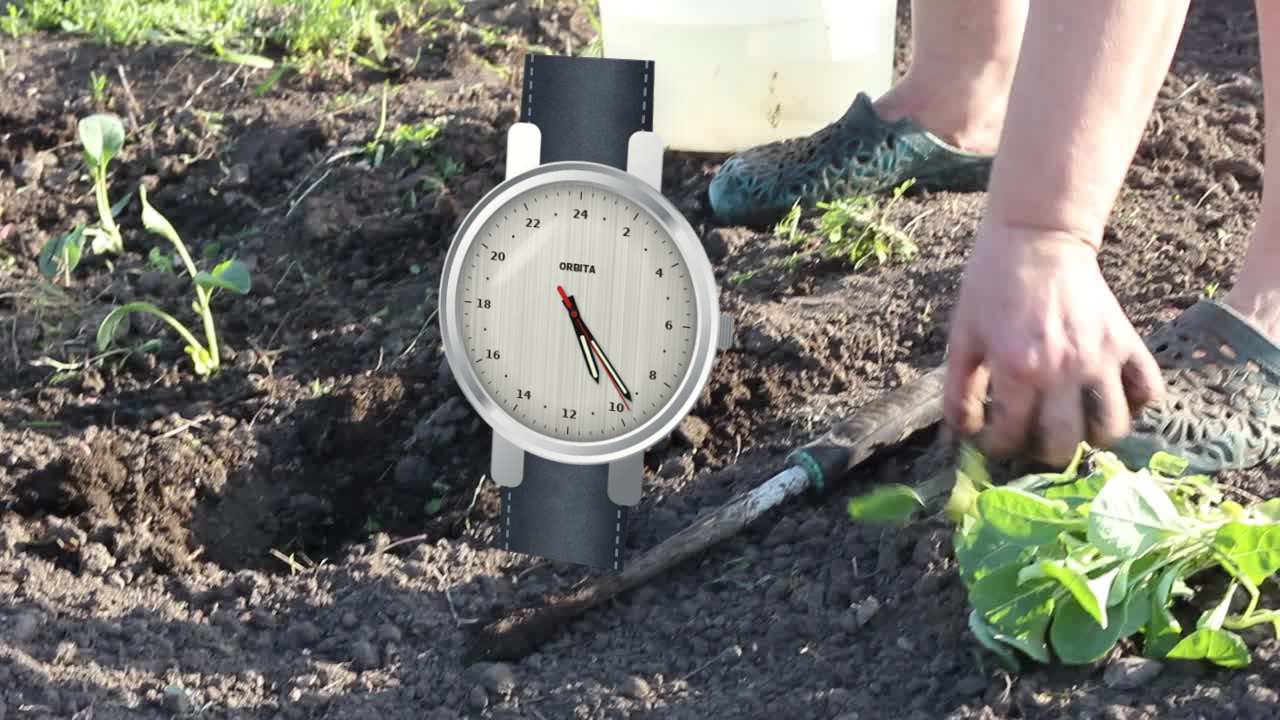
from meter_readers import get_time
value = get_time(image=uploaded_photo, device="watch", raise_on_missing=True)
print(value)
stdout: 10:23:24
